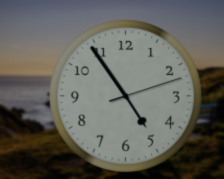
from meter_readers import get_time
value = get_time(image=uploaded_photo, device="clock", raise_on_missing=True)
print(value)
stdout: 4:54:12
